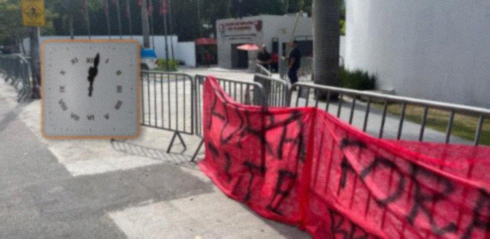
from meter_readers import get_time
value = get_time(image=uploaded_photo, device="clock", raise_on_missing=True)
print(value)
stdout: 12:02
